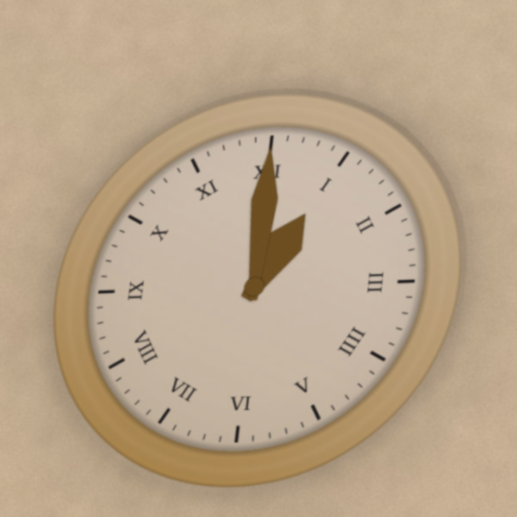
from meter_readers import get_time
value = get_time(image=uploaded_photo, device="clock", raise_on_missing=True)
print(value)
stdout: 1:00
